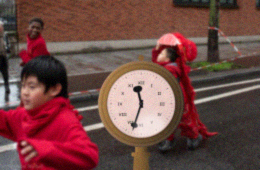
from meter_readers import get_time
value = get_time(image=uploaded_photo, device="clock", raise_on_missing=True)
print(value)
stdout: 11:33
